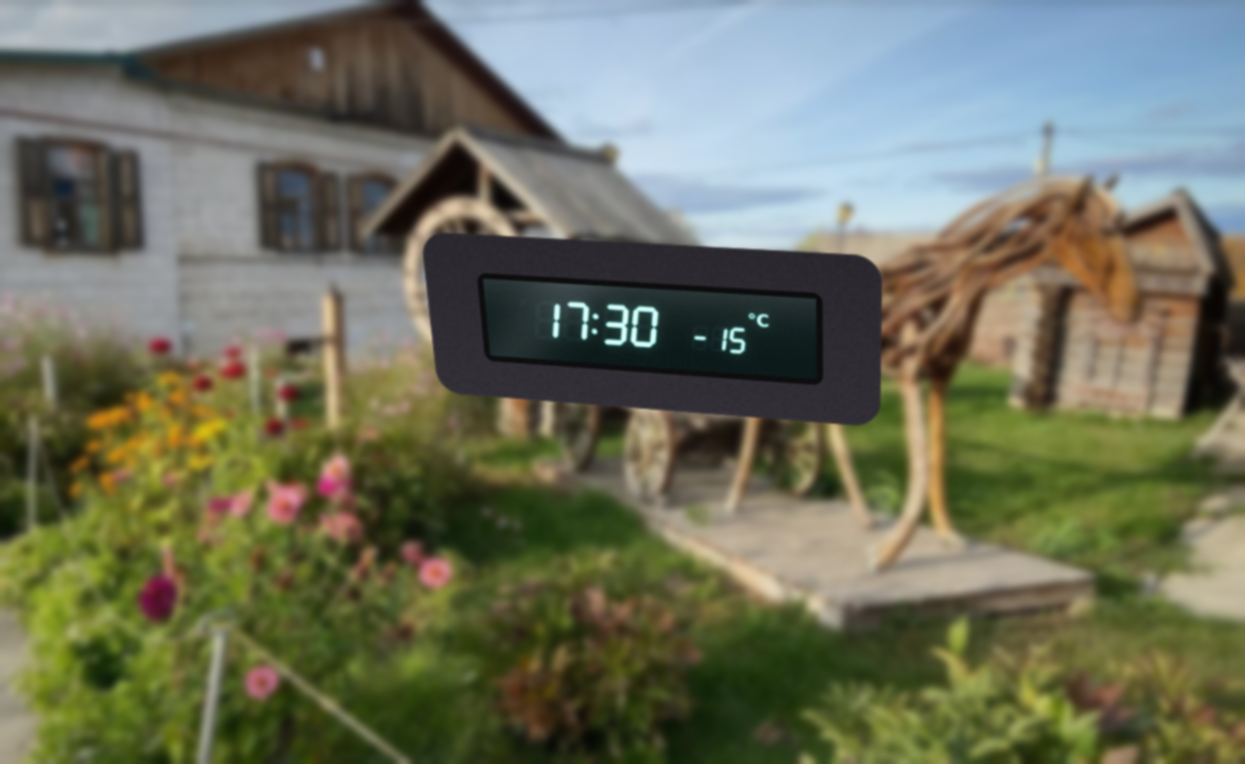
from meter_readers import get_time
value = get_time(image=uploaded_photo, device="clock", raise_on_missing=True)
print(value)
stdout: 17:30
